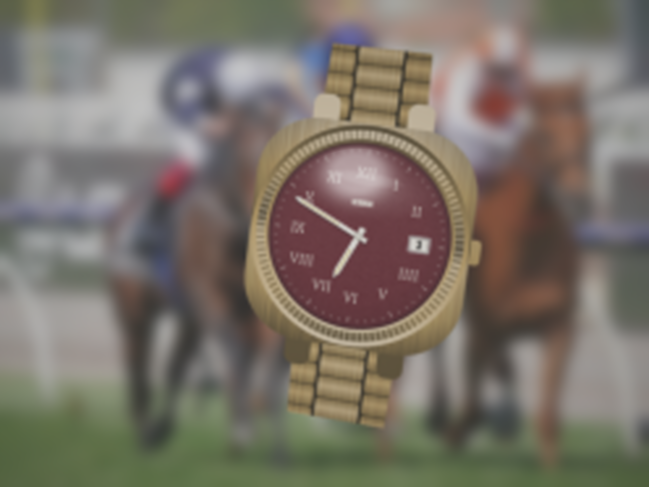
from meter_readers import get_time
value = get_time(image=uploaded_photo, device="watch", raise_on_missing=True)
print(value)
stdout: 6:49
